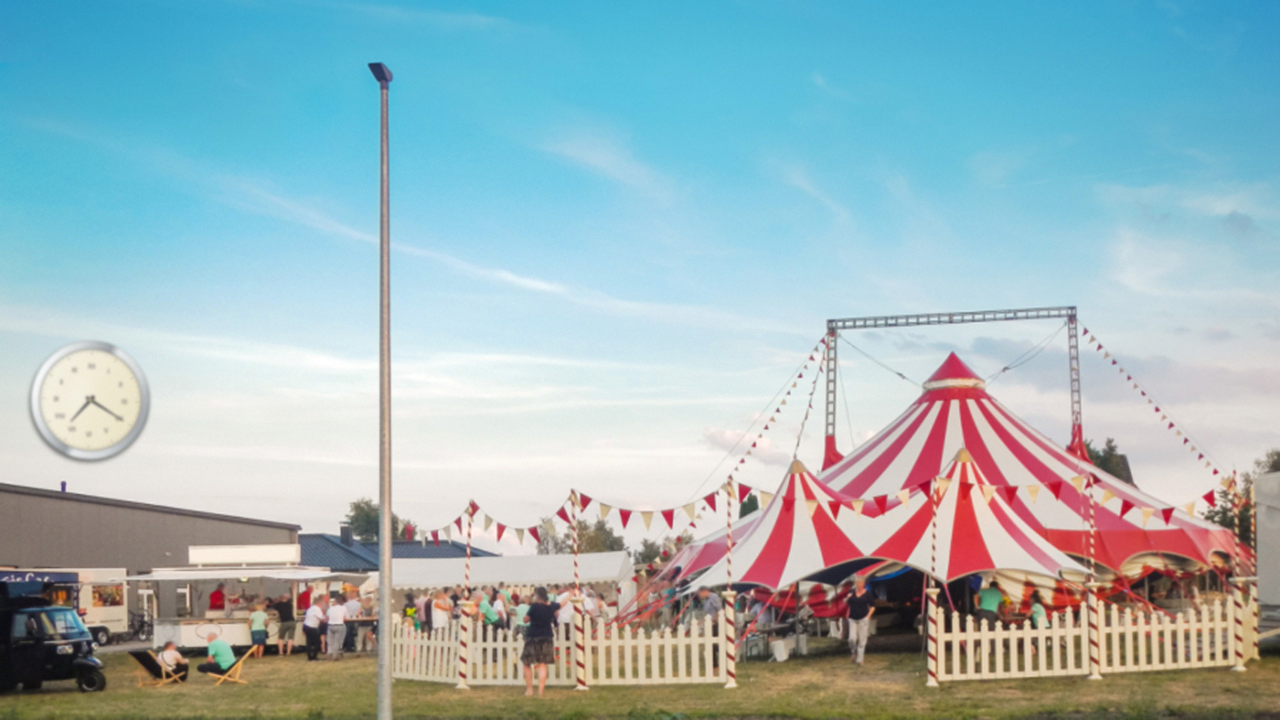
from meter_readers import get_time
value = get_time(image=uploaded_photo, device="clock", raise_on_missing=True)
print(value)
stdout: 7:20
